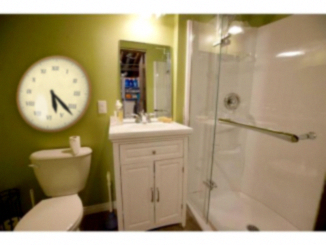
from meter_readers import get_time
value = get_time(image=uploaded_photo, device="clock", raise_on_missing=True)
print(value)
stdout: 5:22
